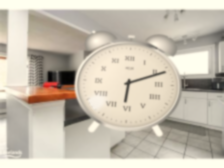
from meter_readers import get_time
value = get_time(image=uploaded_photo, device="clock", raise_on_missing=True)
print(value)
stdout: 6:11
